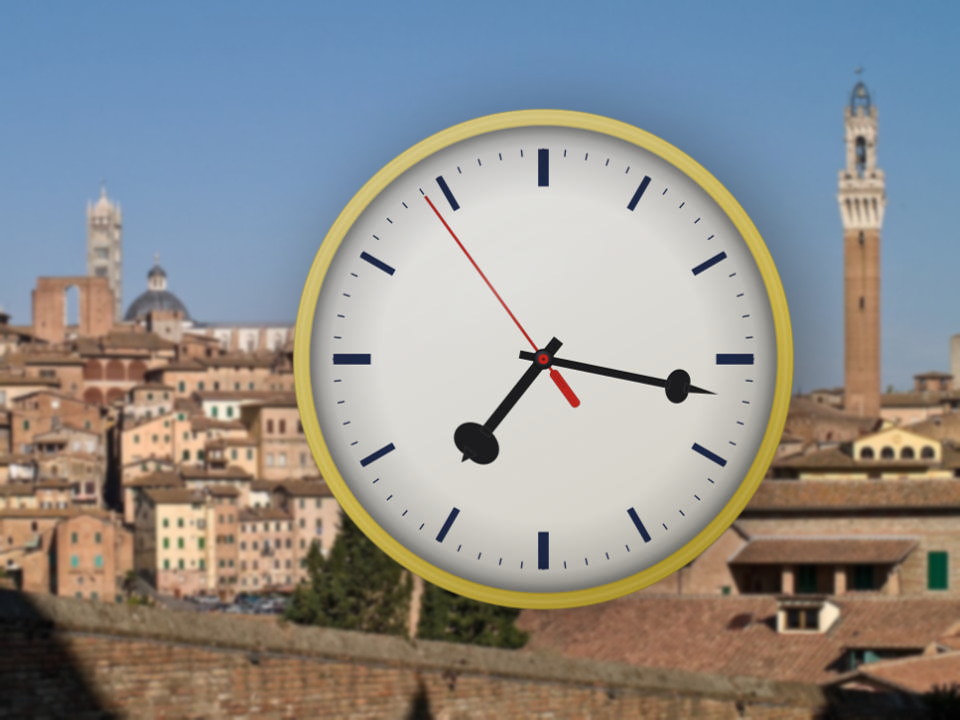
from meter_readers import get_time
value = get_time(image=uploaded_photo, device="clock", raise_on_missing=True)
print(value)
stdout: 7:16:54
